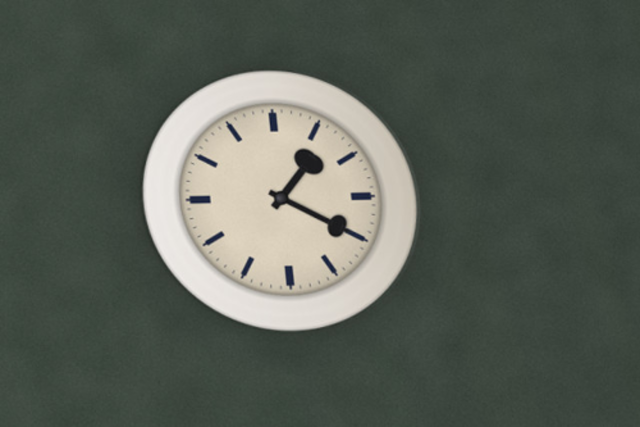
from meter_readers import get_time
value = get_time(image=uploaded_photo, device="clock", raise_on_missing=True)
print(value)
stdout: 1:20
